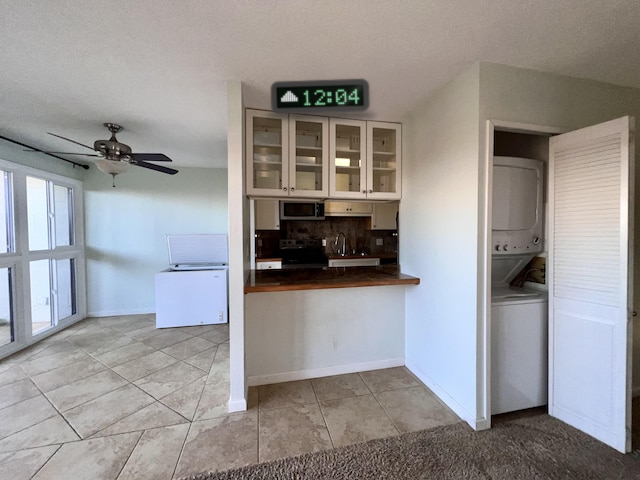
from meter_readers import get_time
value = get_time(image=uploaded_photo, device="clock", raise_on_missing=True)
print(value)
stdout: 12:04
